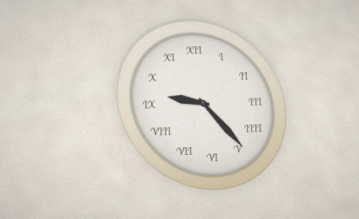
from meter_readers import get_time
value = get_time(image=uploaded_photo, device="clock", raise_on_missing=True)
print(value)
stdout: 9:24
